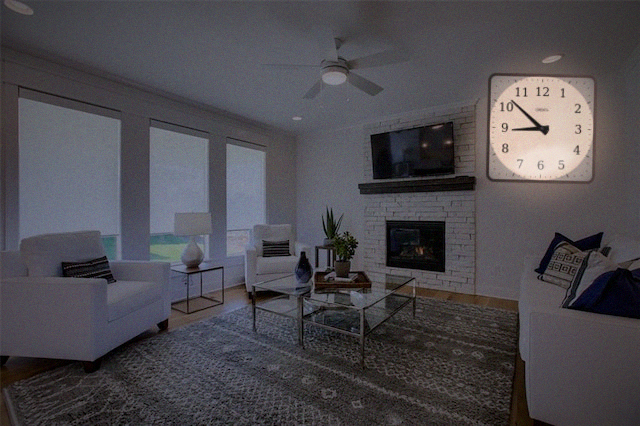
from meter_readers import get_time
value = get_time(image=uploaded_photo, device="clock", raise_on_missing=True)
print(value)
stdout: 8:52
